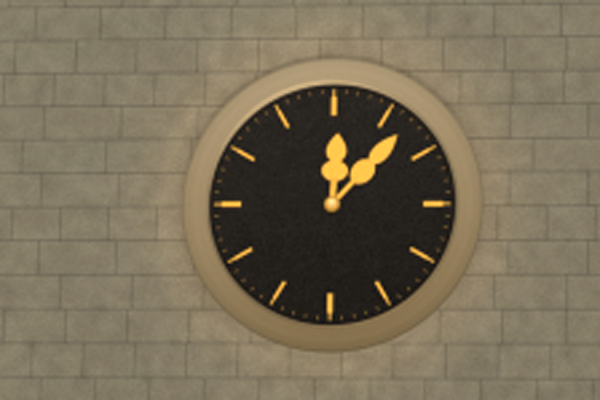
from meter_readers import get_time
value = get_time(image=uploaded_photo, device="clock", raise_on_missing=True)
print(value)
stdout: 12:07
